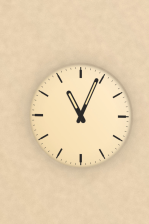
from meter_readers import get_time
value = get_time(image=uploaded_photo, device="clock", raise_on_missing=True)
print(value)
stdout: 11:04
